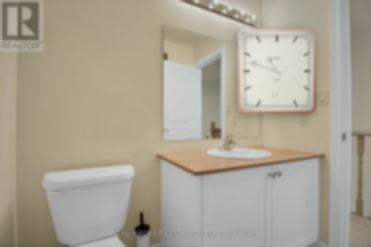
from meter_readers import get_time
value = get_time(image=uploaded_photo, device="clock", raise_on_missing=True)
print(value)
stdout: 10:48
